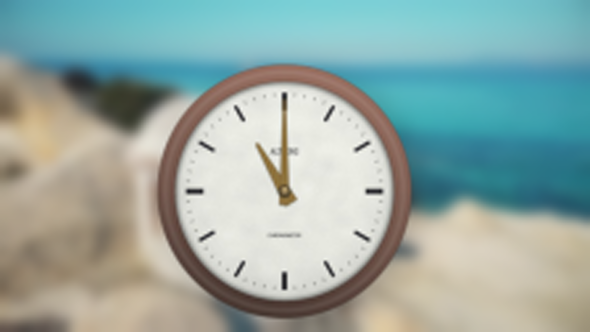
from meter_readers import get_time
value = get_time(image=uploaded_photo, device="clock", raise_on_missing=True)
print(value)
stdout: 11:00
